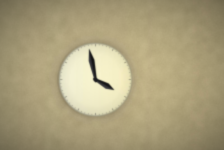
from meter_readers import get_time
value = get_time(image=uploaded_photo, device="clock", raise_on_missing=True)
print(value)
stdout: 3:58
